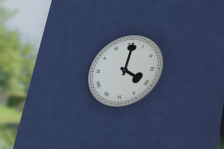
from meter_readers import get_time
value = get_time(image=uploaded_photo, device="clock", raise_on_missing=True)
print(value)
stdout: 4:01
